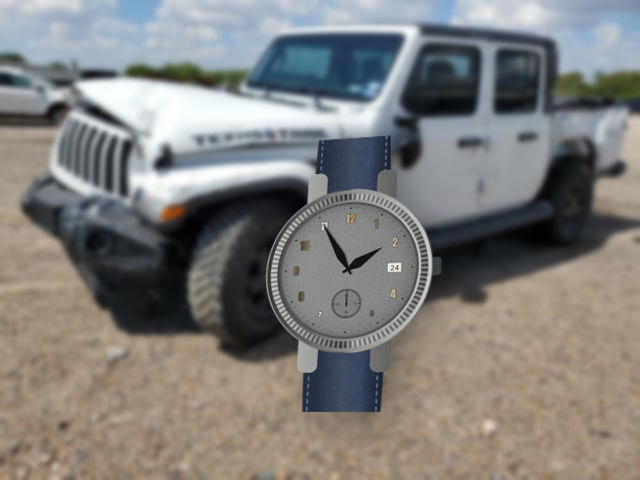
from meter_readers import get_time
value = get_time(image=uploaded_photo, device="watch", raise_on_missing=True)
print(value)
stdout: 1:55
